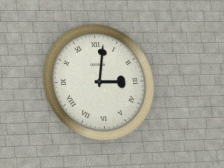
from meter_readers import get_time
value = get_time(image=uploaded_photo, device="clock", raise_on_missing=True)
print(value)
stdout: 3:02
